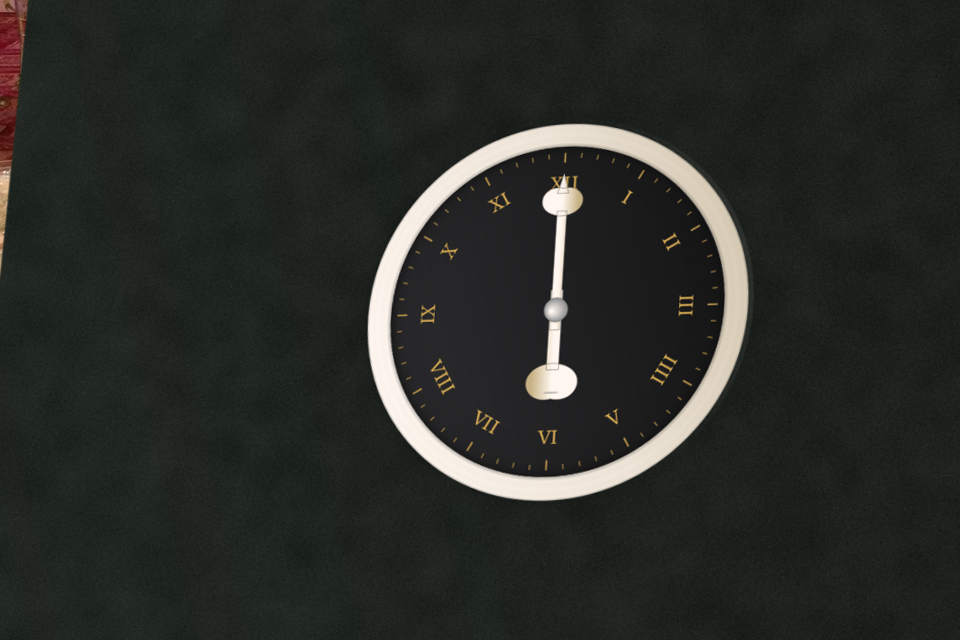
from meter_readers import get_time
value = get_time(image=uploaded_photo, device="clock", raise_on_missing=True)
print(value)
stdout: 6:00
